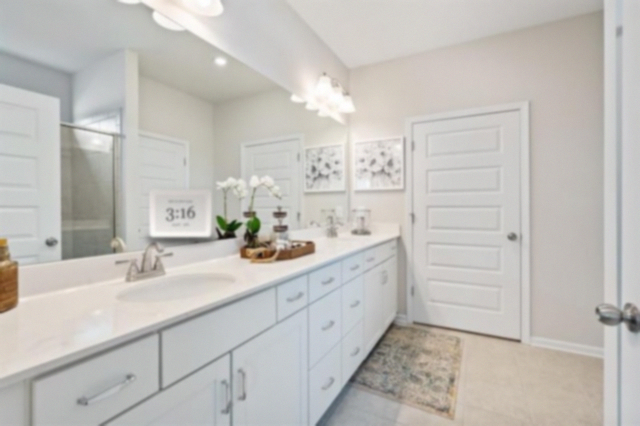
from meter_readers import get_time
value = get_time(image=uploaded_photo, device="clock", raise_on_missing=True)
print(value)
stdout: 3:16
